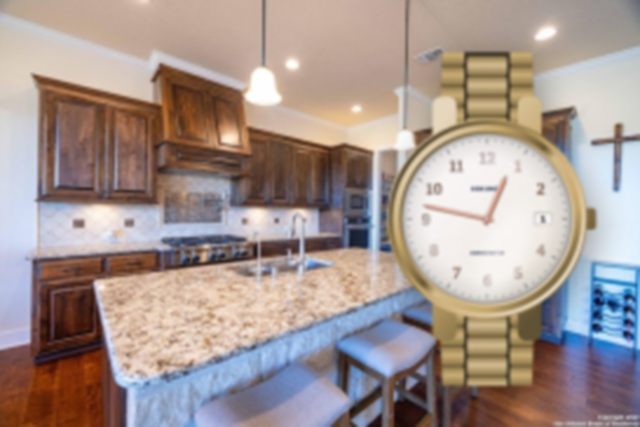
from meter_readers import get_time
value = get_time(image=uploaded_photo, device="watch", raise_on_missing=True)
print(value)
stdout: 12:47
